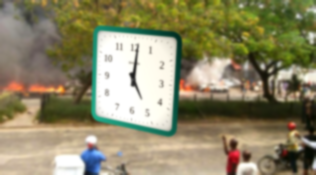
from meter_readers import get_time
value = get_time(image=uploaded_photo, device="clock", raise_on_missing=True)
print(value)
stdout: 5:01
